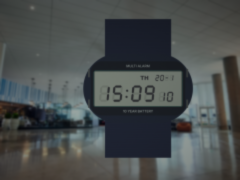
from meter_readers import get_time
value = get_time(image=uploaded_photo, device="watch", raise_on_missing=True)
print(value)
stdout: 15:09:10
